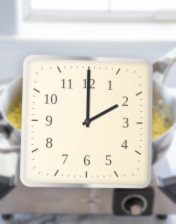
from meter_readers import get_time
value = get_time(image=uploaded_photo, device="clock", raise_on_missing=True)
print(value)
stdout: 2:00
